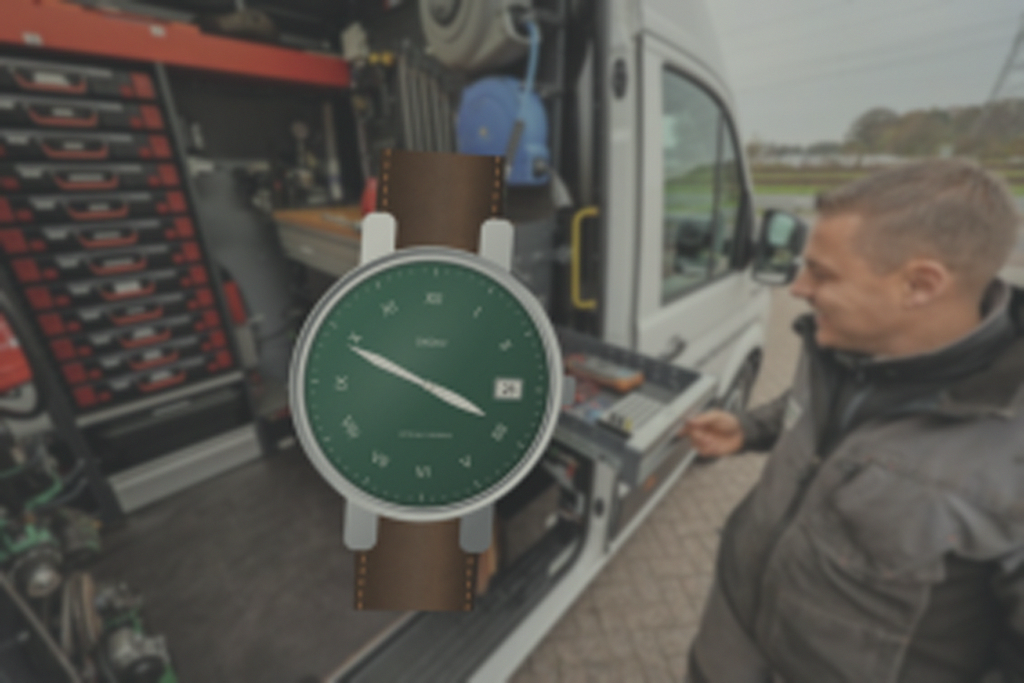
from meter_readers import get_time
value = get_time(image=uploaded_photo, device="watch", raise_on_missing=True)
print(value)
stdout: 3:49
